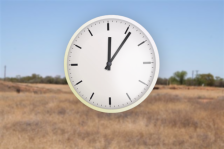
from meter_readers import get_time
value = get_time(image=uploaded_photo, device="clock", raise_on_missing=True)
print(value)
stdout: 12:06
